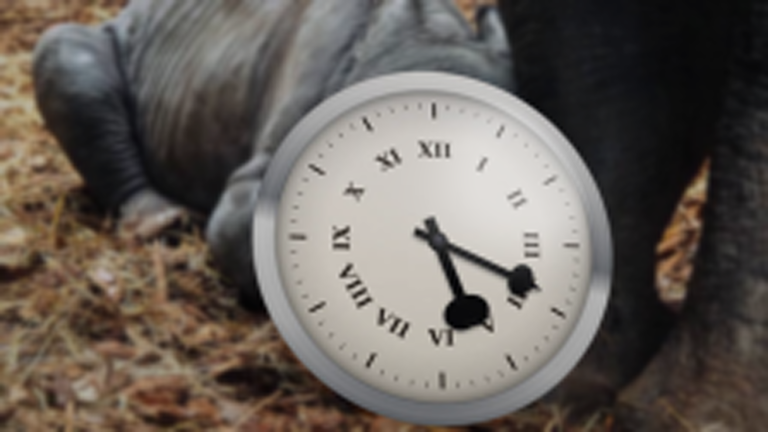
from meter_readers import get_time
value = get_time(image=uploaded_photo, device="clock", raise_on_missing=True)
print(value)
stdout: 5:19
